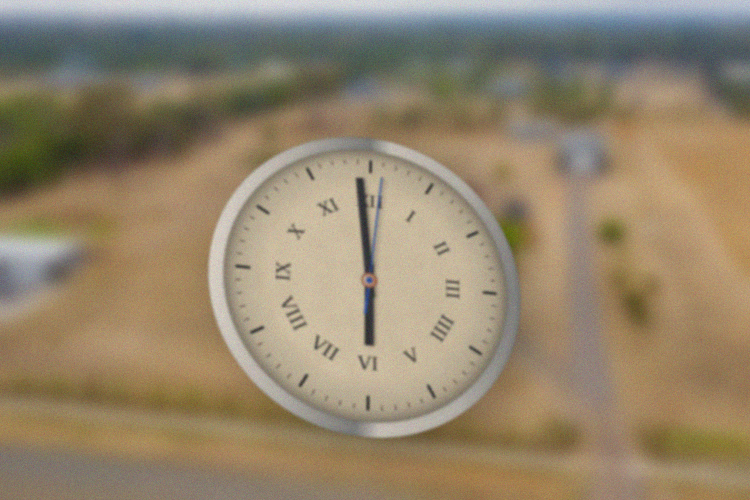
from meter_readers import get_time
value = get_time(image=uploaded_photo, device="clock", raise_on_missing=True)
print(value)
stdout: 5:59:01
